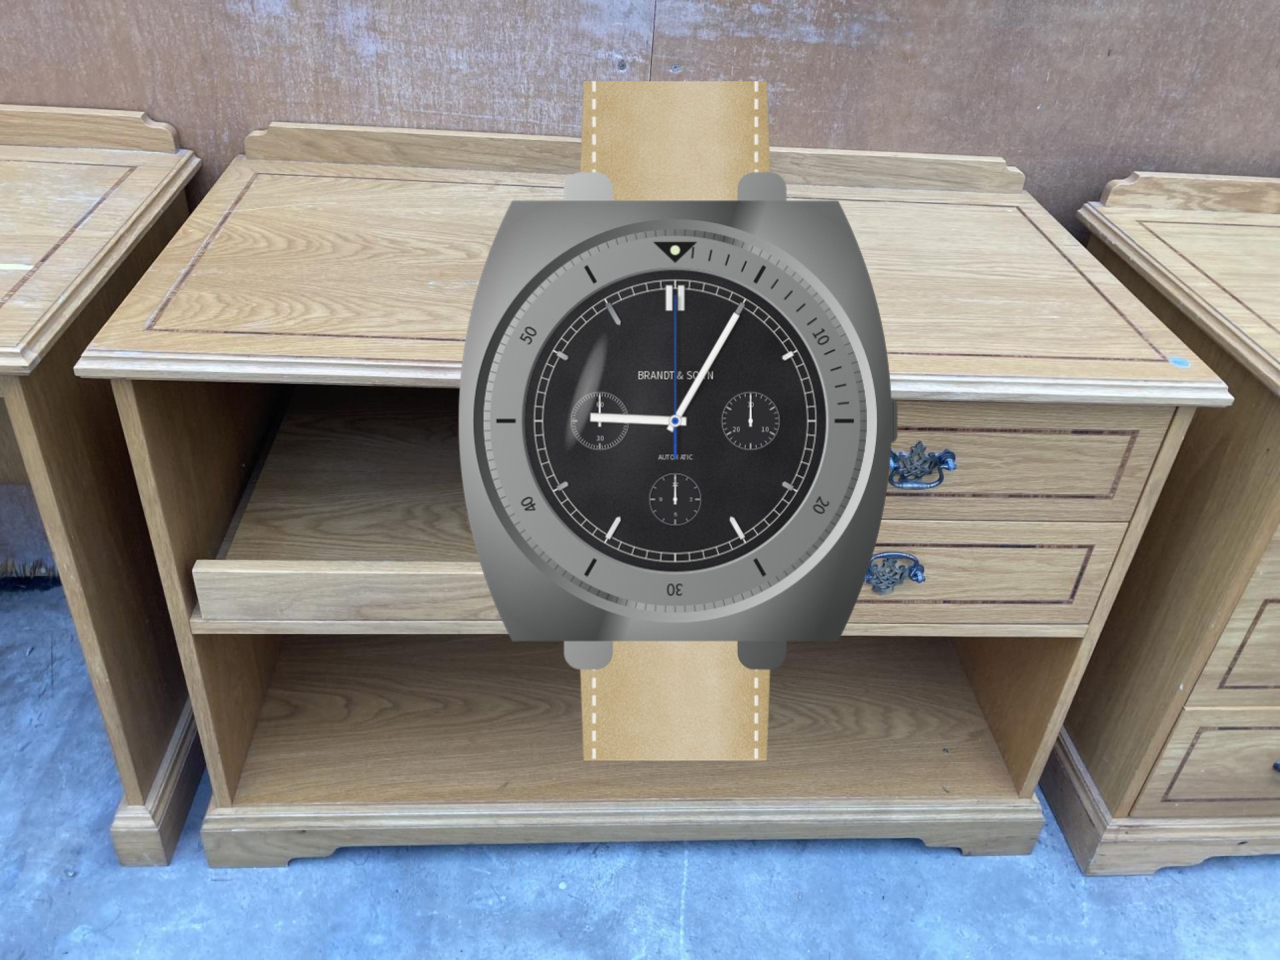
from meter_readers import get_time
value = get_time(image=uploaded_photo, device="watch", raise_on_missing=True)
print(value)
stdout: 9:05
